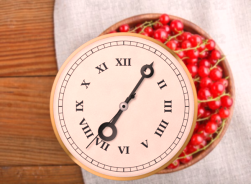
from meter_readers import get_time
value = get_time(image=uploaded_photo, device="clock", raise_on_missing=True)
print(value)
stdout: 7:05:37
